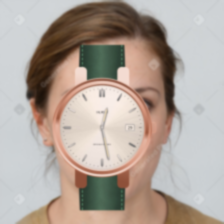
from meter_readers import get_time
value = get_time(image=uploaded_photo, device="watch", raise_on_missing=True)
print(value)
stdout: 12:28
